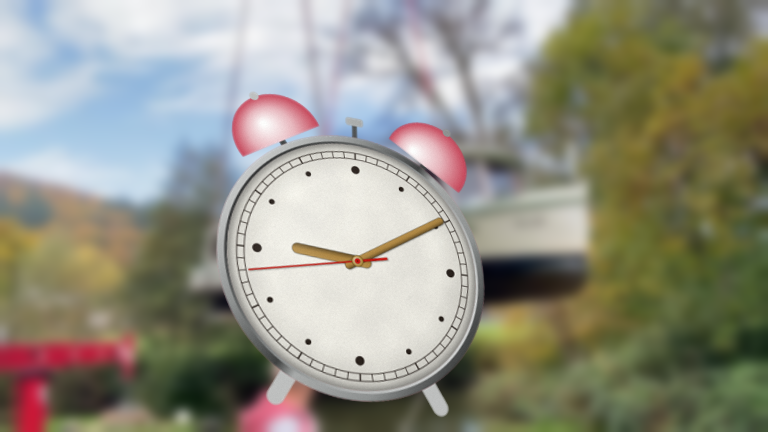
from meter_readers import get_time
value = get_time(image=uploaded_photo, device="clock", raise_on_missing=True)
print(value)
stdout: 9:09:43
